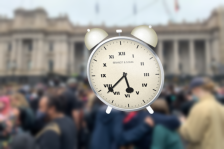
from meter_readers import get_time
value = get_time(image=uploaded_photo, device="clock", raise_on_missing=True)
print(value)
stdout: 5:38
